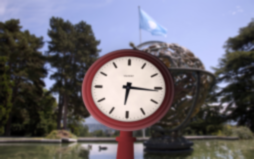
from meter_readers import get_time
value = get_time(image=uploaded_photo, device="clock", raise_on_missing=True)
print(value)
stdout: 6:16
